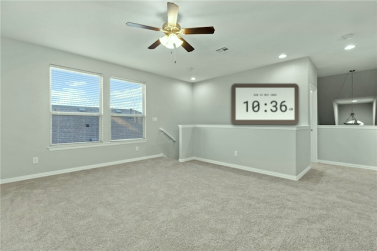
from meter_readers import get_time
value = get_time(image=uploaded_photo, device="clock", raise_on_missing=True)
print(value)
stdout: 10:36
